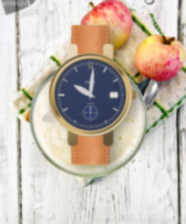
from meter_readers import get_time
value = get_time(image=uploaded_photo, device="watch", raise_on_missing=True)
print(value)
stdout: 10:01
